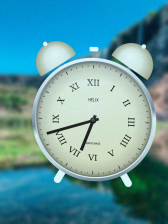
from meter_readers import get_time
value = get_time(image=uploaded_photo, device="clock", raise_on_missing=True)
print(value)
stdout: 6:42
